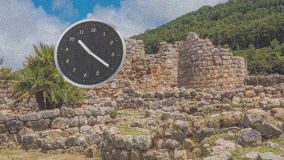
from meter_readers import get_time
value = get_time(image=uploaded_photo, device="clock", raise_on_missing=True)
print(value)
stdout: 10:20
